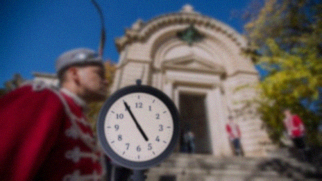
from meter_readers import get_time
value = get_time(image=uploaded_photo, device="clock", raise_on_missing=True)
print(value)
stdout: 4:55
